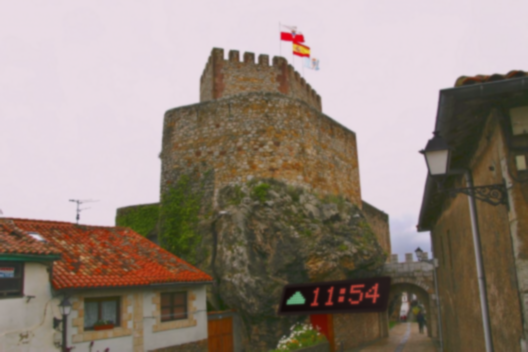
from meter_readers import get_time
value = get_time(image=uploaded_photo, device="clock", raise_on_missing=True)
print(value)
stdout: 11:54
